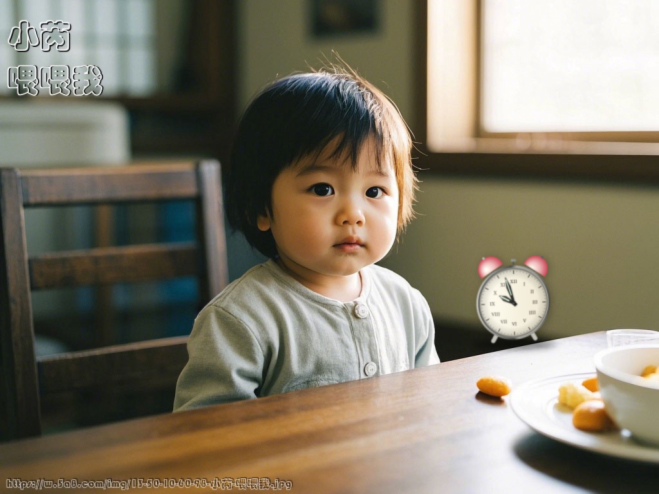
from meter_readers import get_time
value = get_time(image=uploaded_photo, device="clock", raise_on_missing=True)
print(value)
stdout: 9:57
